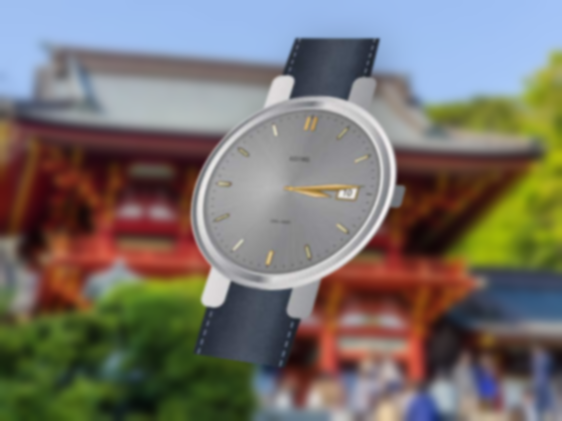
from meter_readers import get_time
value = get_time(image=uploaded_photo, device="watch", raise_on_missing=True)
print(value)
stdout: 3:14
